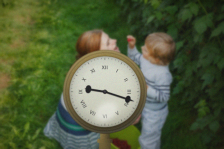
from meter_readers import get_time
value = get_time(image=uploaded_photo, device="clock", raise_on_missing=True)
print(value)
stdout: 9:18
